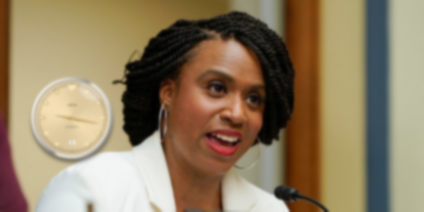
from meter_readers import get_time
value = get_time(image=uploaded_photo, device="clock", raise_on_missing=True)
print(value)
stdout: 9:17
